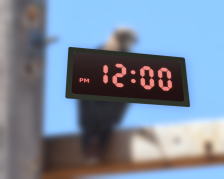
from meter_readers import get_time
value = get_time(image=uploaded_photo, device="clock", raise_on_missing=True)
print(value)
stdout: 12:00
